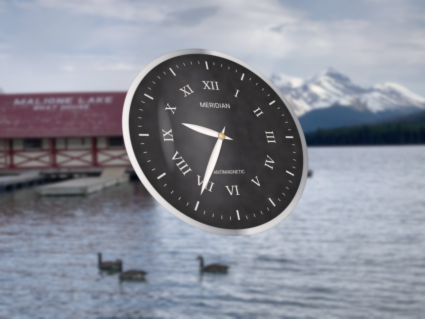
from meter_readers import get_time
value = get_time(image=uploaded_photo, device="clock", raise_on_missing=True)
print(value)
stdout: 9:35
